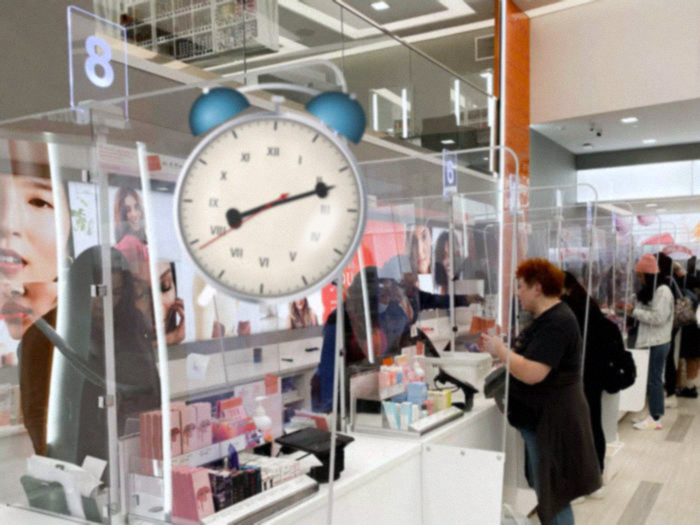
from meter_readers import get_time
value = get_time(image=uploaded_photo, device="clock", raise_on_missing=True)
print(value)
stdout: 8:11:39
